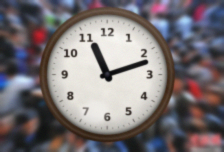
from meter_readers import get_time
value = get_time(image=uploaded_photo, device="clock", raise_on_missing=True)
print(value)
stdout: 11:12
